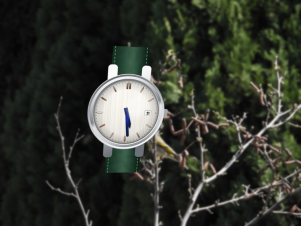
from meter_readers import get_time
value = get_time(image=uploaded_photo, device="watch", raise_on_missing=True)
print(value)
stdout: 5:29
